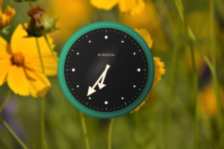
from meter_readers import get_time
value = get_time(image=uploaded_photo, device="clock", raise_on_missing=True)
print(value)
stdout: 6:36
